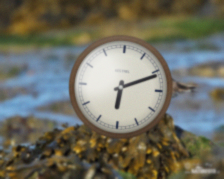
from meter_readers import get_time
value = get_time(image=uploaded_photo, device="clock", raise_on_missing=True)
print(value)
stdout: 6:11
